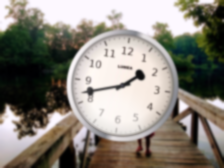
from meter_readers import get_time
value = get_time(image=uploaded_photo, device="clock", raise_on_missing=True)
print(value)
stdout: 1:42
